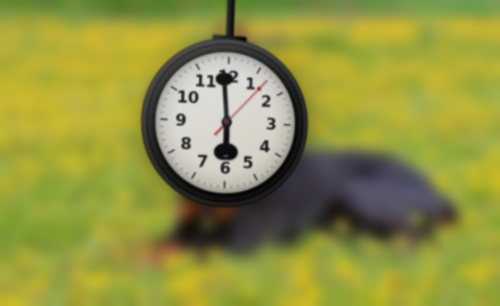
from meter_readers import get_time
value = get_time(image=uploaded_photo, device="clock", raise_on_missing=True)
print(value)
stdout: 5:59:07
